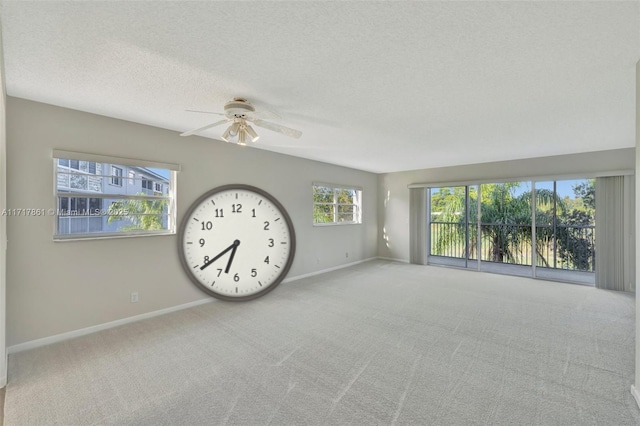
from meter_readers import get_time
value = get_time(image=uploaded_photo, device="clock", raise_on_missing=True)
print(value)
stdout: 6:39
